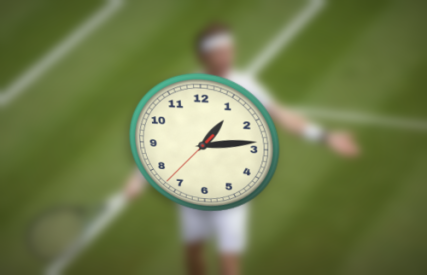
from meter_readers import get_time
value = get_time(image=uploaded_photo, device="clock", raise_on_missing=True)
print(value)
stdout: 1:13:37
